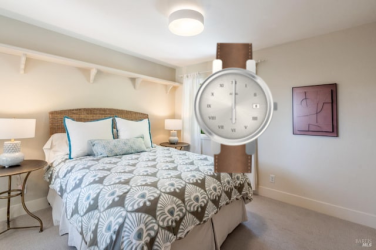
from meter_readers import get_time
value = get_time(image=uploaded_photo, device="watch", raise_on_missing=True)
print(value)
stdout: 6:00
